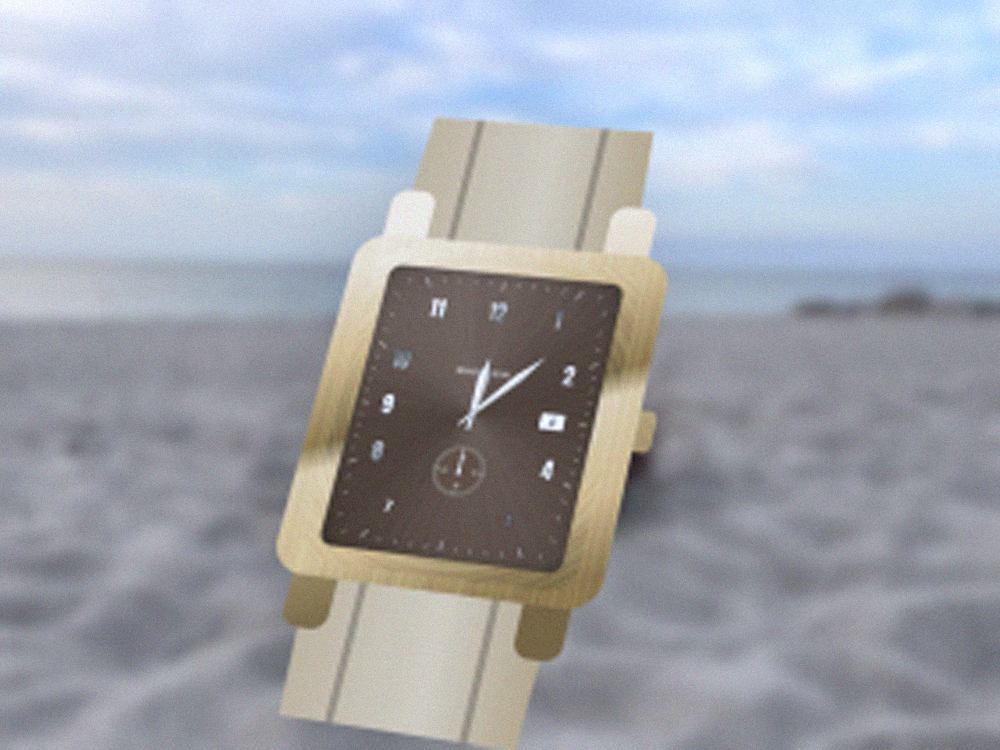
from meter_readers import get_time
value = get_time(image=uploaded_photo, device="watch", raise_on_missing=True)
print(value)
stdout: 12:07
